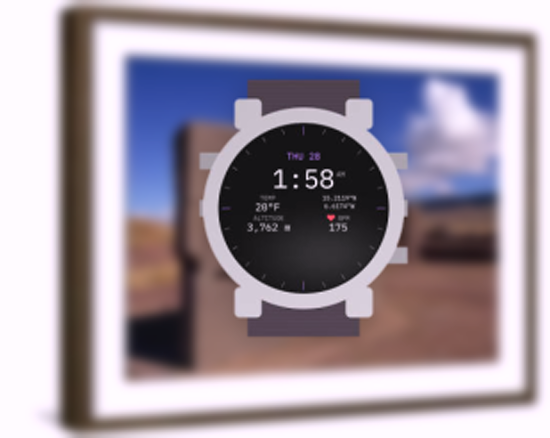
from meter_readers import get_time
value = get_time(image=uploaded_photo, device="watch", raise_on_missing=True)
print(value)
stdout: 1:58
